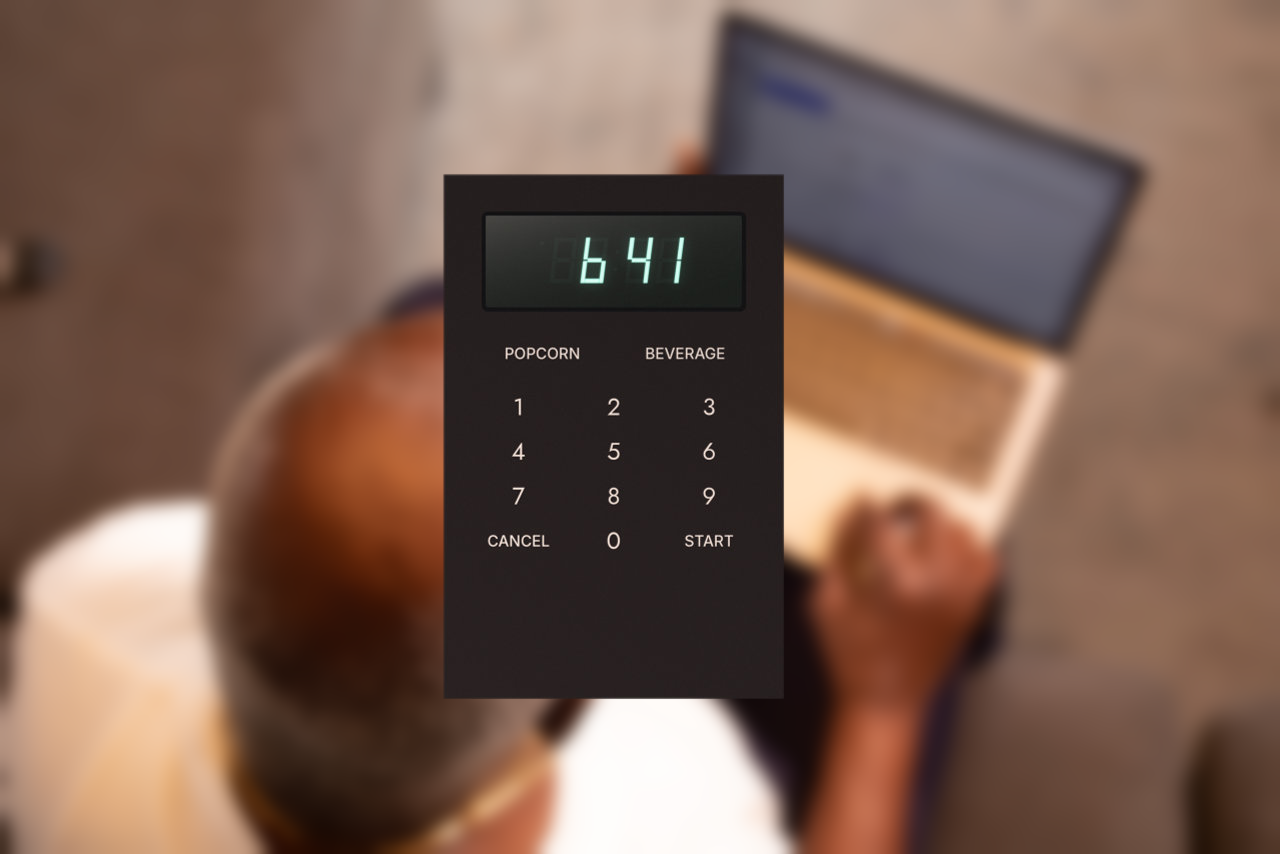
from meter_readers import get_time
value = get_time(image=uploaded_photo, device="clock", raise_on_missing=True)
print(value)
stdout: 6:41
